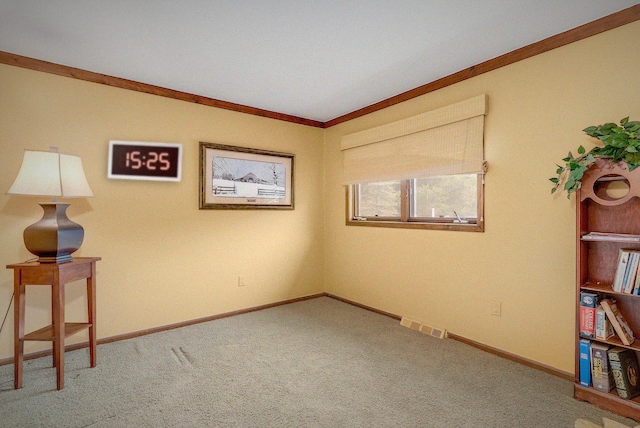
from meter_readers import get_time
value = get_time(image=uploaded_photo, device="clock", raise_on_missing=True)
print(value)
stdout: 15:25
